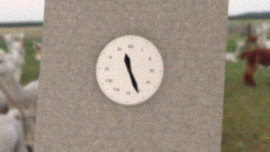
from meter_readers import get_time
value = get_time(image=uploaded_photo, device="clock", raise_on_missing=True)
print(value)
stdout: 11:26
